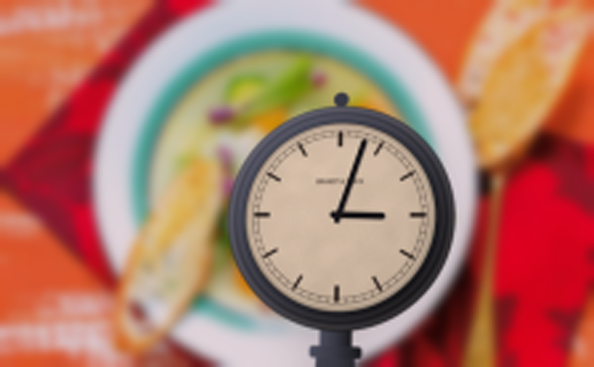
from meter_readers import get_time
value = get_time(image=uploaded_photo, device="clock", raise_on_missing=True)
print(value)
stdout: 3:03
